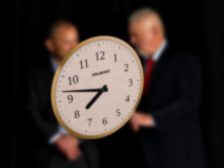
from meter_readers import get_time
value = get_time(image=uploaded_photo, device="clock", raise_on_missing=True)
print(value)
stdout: 7:47
